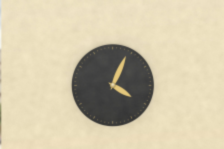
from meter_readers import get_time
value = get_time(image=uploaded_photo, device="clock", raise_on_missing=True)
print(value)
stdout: 4:04
